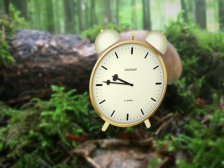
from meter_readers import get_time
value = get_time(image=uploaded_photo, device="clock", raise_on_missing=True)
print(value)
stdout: 9:46
